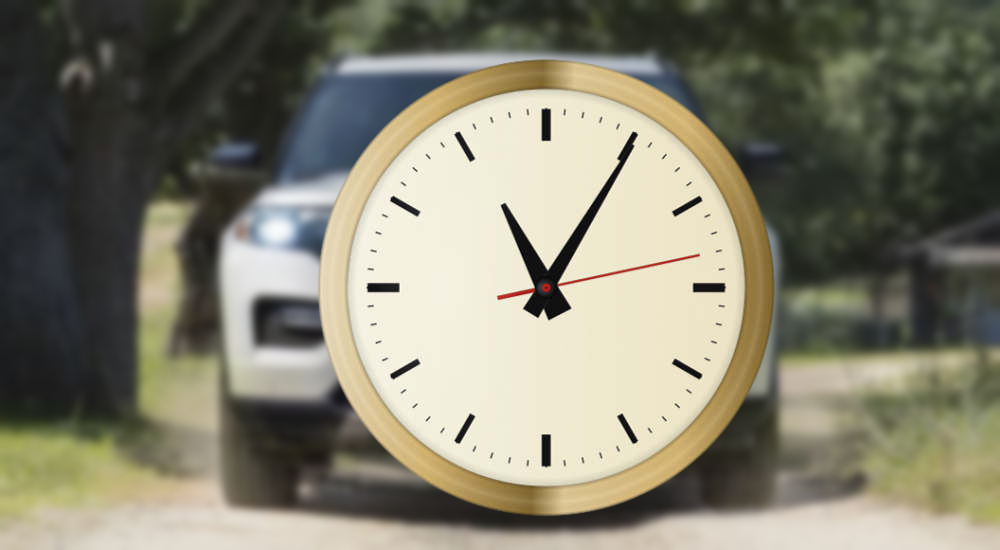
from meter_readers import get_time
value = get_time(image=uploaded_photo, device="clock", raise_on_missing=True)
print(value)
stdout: 11:05:13
